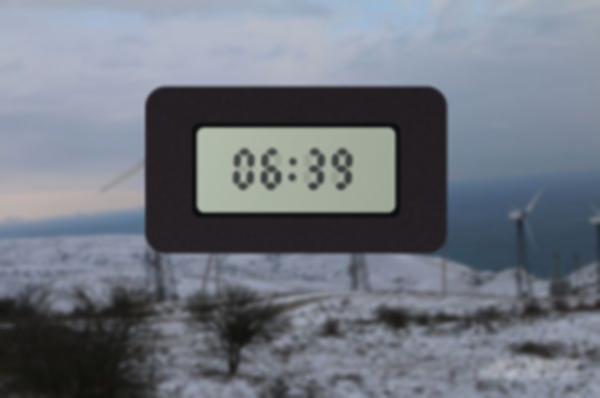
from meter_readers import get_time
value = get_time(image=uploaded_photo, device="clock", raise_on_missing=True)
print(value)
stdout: 6:39
